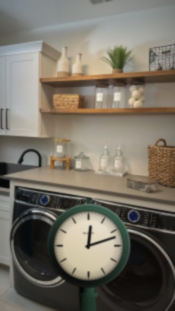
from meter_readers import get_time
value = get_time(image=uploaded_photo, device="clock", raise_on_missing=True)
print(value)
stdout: 12:12
